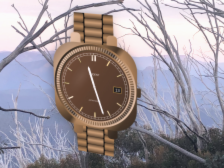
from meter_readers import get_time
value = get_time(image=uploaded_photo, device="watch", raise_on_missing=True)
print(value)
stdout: 11:27
